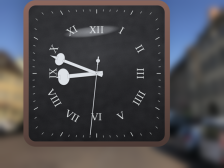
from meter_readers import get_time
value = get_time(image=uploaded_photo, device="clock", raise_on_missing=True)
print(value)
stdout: 8:48:31
